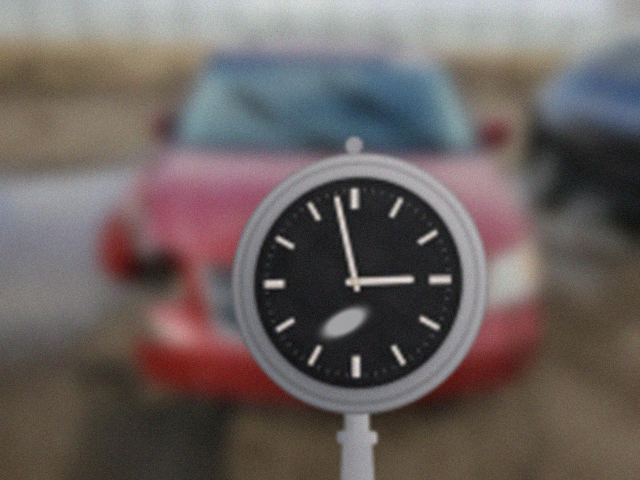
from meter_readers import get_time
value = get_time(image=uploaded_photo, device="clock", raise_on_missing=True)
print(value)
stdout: 2:58
